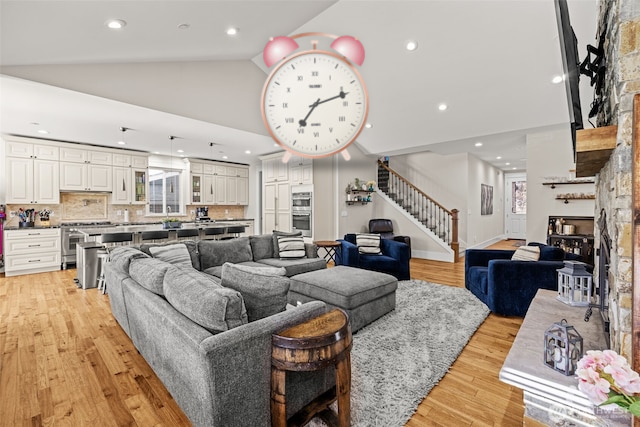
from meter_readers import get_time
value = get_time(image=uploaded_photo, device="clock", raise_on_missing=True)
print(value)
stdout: 7:12
